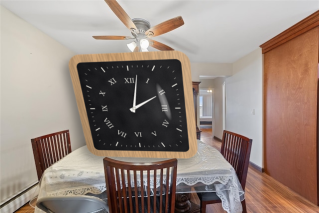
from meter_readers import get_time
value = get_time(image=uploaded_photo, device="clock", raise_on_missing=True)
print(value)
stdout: 2:02
